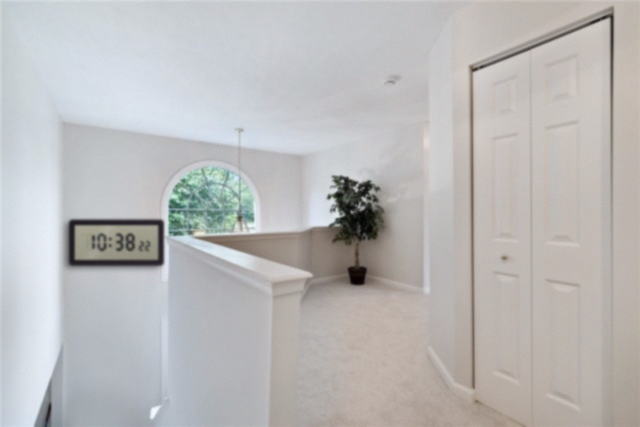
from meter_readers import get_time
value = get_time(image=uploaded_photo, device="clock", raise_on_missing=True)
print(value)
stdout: 10:38
